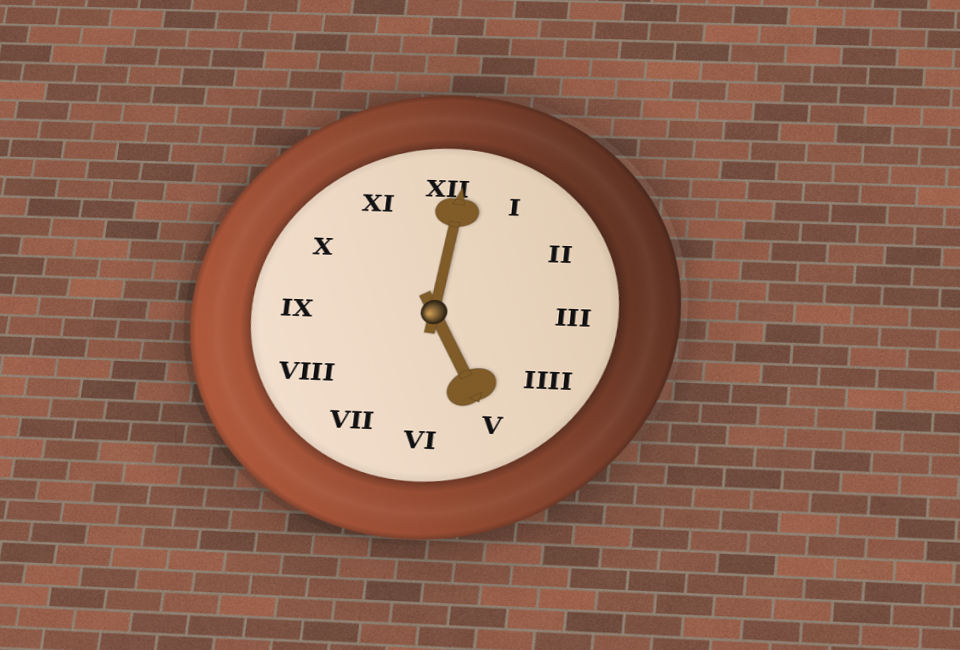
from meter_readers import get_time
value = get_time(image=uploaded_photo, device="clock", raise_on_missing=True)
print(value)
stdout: 5:01
